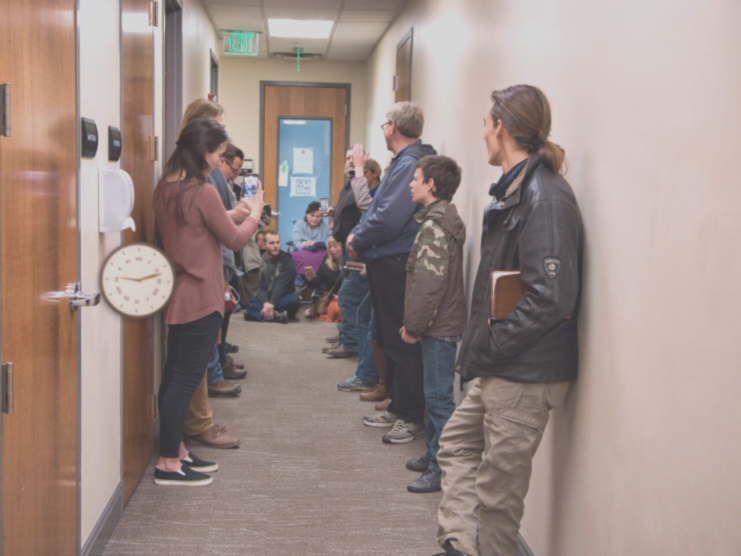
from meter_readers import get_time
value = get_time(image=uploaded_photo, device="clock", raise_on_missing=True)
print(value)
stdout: 9:12
